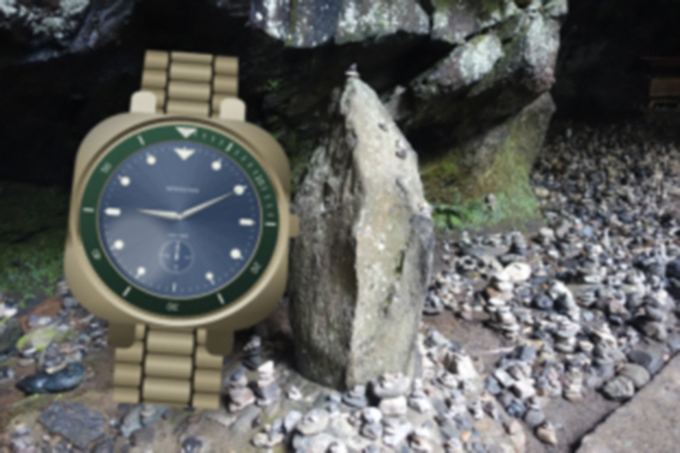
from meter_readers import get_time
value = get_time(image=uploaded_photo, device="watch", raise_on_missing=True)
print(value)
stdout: 9:10
